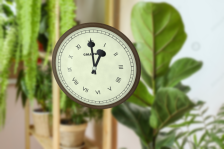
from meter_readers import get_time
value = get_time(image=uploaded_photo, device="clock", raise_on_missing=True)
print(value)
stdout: 1:00
